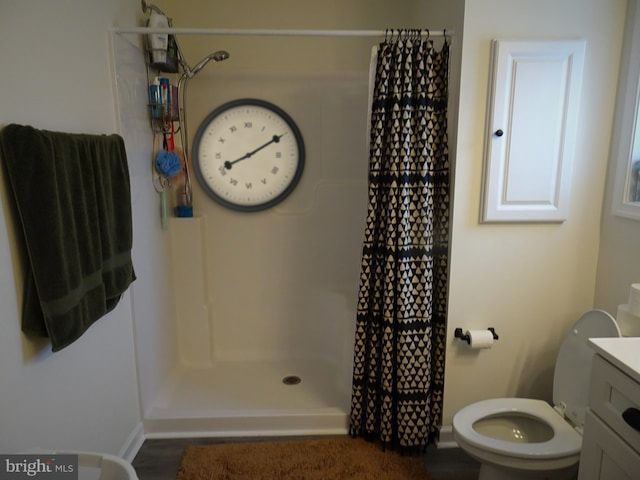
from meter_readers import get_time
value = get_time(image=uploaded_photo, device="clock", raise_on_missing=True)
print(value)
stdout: 8:10
